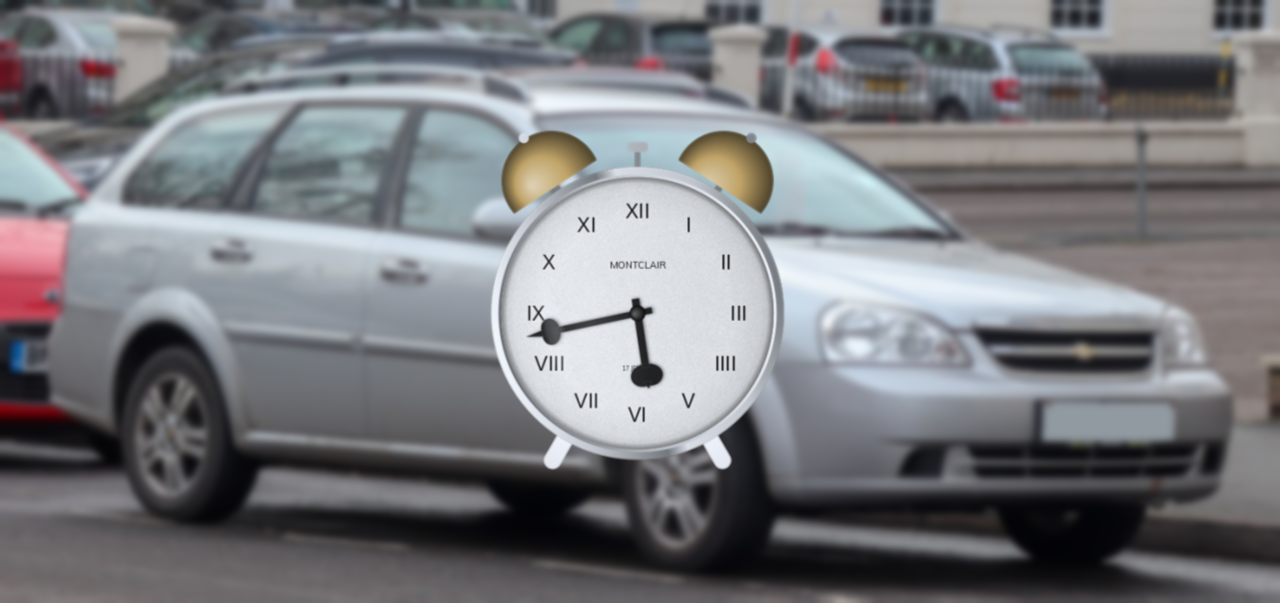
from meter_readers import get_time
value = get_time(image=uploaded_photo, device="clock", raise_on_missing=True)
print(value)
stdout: 5:43
